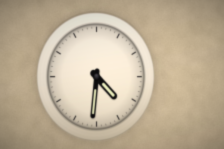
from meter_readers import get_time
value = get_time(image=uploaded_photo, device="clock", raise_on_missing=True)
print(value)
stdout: 4:31
